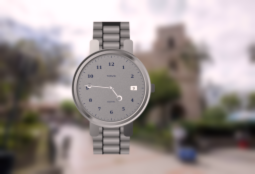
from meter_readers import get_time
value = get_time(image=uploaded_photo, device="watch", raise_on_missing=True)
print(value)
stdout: 4:46
